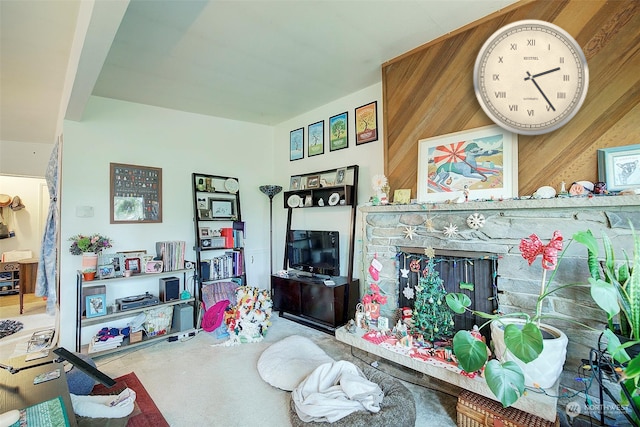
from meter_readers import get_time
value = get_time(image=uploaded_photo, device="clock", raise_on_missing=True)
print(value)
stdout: 2:24
